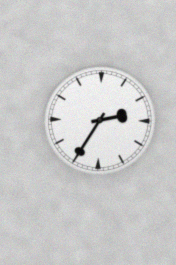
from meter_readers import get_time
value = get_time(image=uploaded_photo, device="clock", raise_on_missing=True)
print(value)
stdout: 2:35
